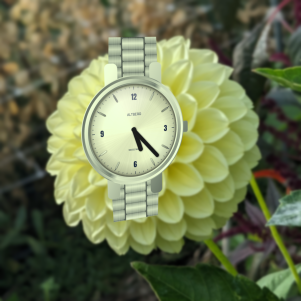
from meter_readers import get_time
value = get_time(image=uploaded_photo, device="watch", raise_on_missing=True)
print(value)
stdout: 5:23
